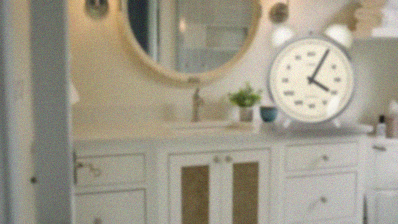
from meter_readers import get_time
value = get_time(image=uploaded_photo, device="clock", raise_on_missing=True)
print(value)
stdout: 4:05
